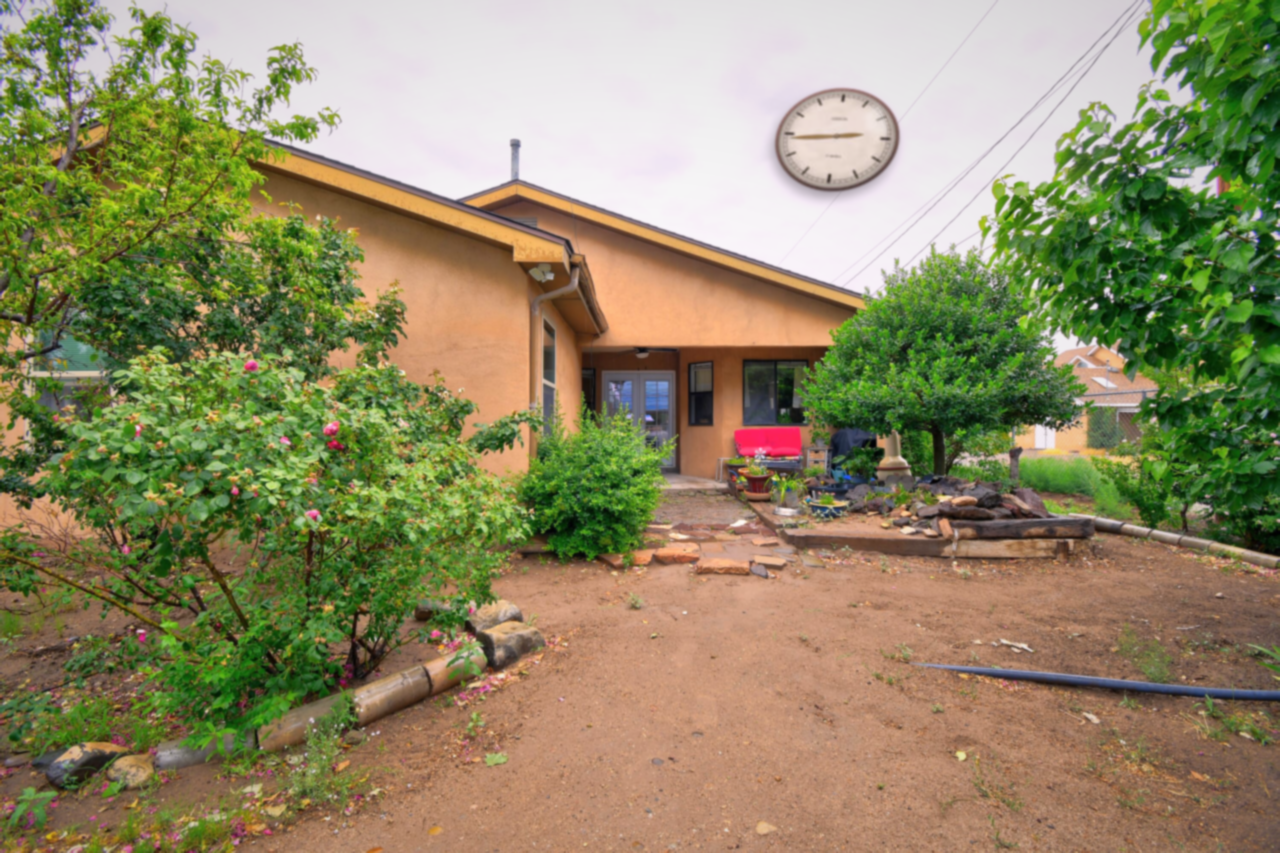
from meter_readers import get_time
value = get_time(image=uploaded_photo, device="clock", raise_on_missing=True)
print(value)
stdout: 2:44
